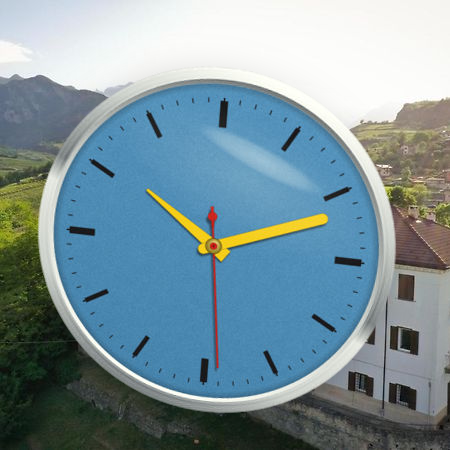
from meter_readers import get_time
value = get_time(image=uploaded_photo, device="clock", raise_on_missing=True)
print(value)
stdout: 10:11:29
